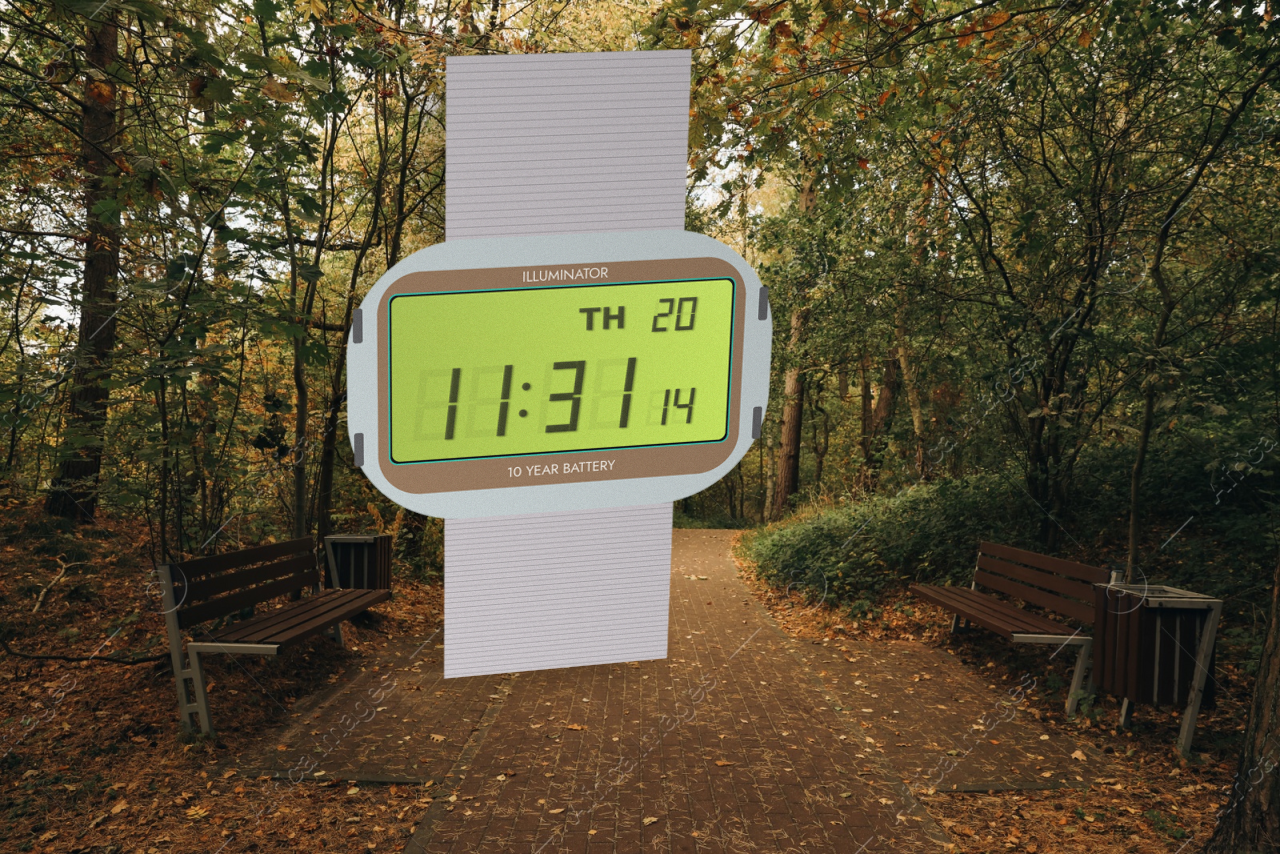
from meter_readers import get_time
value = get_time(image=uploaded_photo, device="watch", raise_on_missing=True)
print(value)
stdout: 11:31:14
